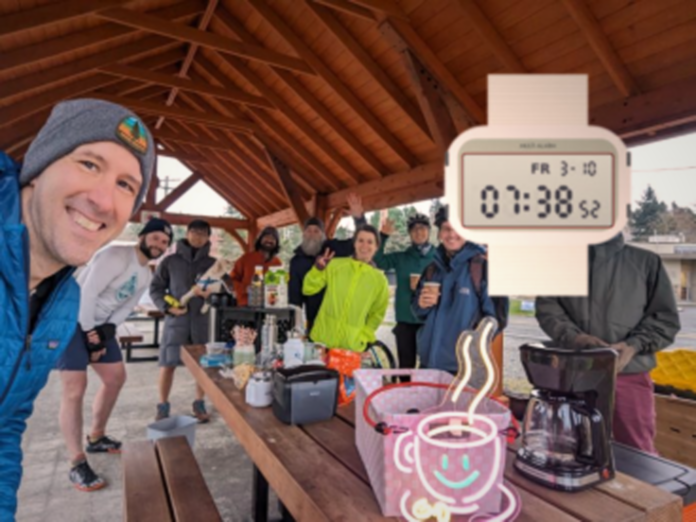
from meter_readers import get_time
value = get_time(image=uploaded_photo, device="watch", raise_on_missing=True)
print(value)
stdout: 7:38:52
